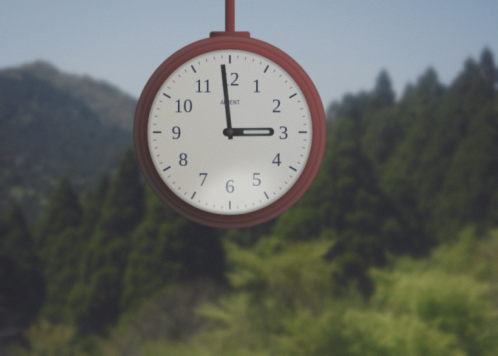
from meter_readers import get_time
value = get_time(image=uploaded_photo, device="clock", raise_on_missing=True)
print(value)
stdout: 2:59
